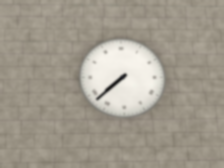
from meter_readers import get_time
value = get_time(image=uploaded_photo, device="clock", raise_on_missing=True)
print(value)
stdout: 7:38
